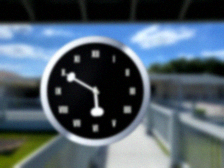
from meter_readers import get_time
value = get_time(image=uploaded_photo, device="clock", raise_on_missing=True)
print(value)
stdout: 5:50
